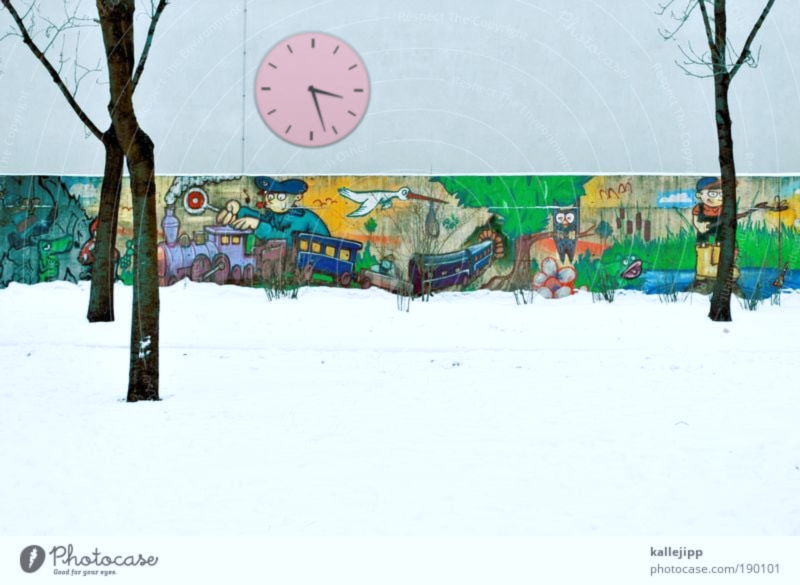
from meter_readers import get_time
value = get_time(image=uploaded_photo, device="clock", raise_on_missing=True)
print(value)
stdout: 3:27
